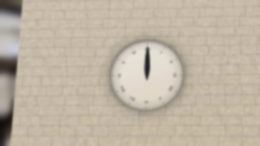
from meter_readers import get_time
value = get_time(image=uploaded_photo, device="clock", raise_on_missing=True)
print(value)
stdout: 12:00
